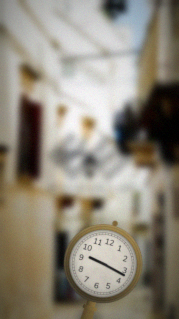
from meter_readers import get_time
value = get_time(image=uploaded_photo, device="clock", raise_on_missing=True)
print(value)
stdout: 9:17
